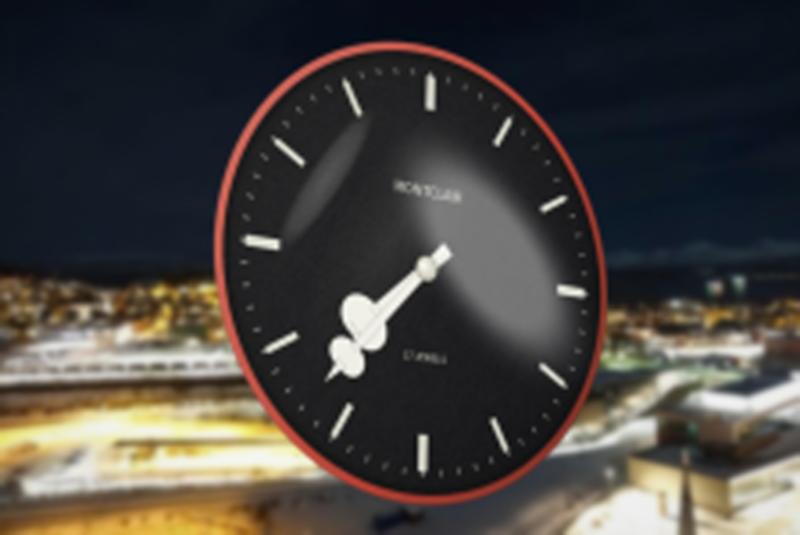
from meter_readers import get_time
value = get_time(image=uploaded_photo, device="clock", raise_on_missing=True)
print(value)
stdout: 7:37
